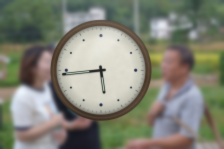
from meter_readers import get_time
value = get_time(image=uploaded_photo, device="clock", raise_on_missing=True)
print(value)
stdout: 5:44
